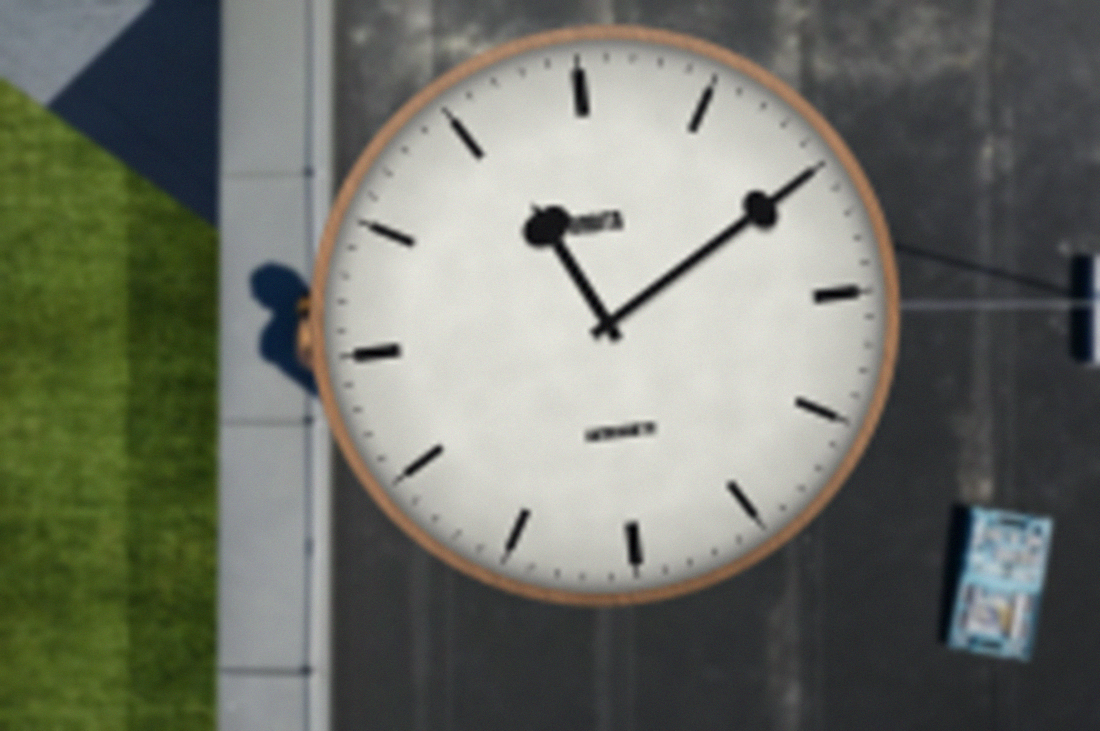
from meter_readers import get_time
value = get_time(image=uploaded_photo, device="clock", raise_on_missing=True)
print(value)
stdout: 11:10
